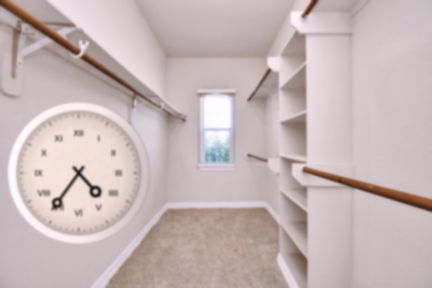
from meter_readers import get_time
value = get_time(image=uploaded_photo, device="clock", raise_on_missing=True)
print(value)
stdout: 4:36
